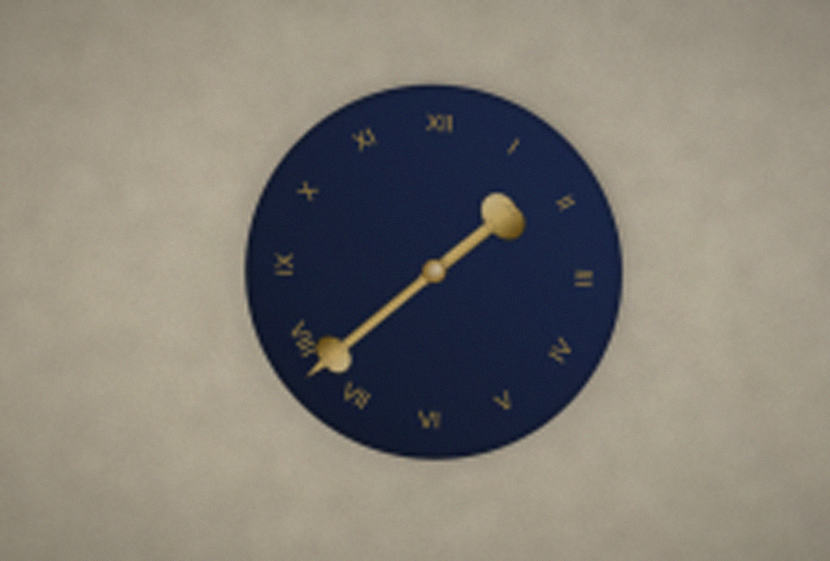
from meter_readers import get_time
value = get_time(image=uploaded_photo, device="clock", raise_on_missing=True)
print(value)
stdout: 1:38
